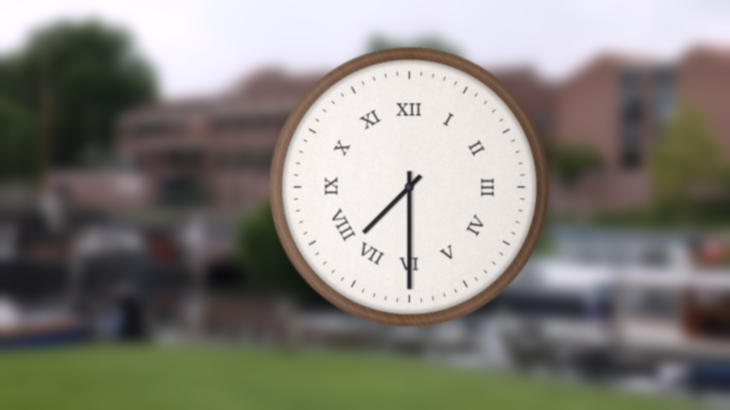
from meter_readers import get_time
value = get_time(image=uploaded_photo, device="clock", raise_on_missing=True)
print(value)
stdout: 7:30
